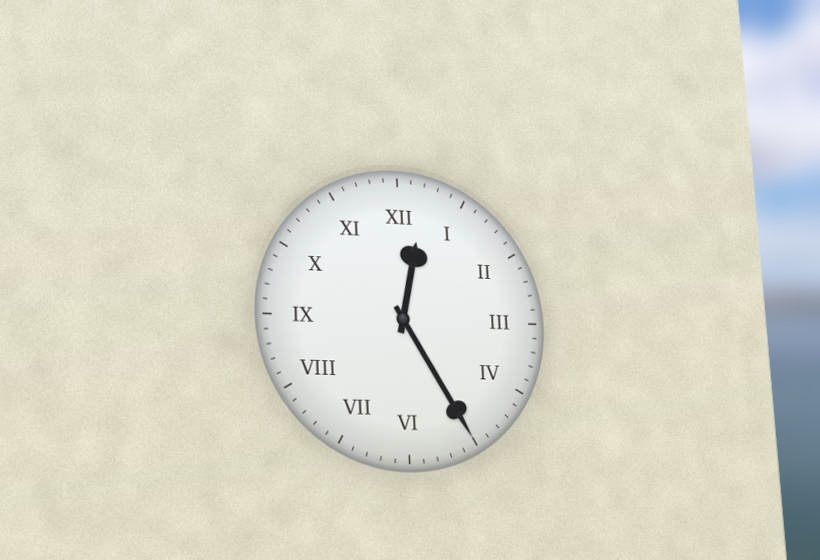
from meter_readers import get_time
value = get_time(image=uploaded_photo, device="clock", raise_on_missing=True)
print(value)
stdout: 12:25
